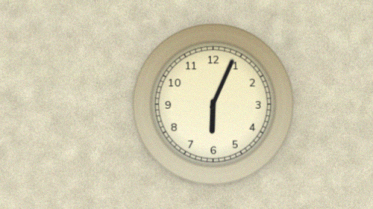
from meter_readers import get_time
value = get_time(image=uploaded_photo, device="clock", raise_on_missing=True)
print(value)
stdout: 6:04
